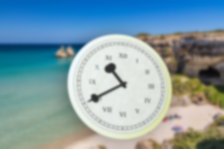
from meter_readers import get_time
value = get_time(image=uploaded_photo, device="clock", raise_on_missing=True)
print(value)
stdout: 10:40
